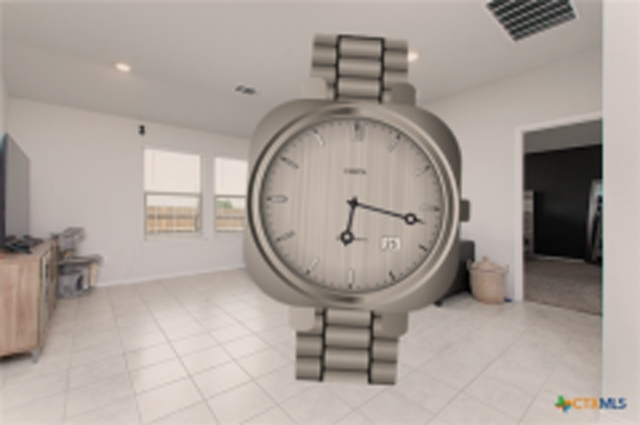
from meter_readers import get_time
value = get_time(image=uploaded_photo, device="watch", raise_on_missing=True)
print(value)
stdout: 6:17
